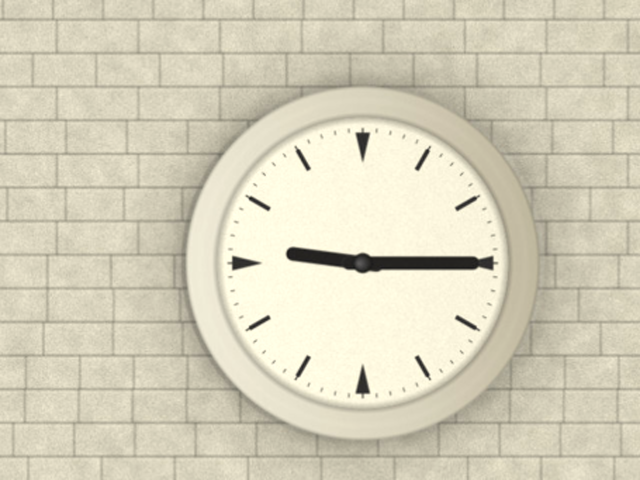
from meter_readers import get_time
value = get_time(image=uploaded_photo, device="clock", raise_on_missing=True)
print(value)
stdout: 9:15
